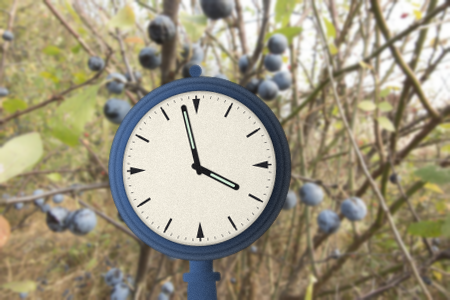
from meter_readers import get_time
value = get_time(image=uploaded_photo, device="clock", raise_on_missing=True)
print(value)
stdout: 3:58
